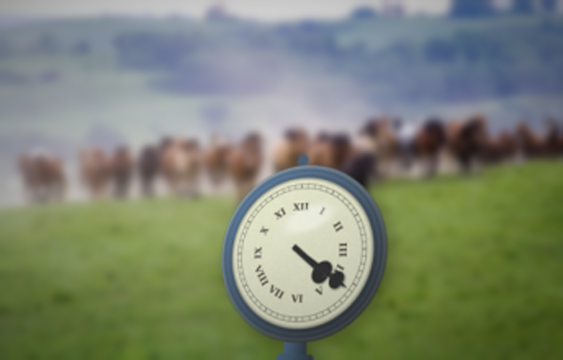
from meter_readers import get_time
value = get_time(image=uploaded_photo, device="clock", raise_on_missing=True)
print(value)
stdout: 4:21
